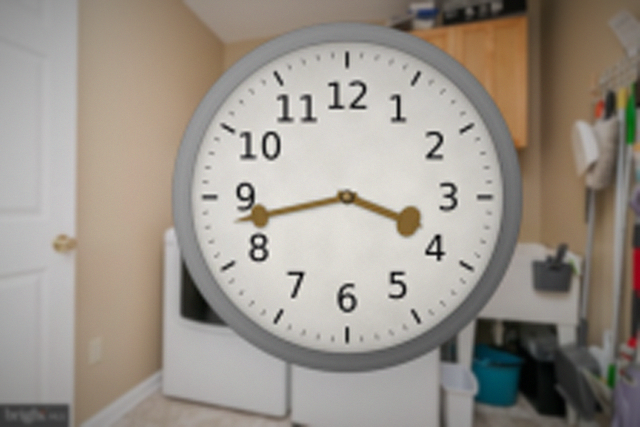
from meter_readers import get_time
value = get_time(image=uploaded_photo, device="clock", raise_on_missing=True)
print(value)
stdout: 3:43
